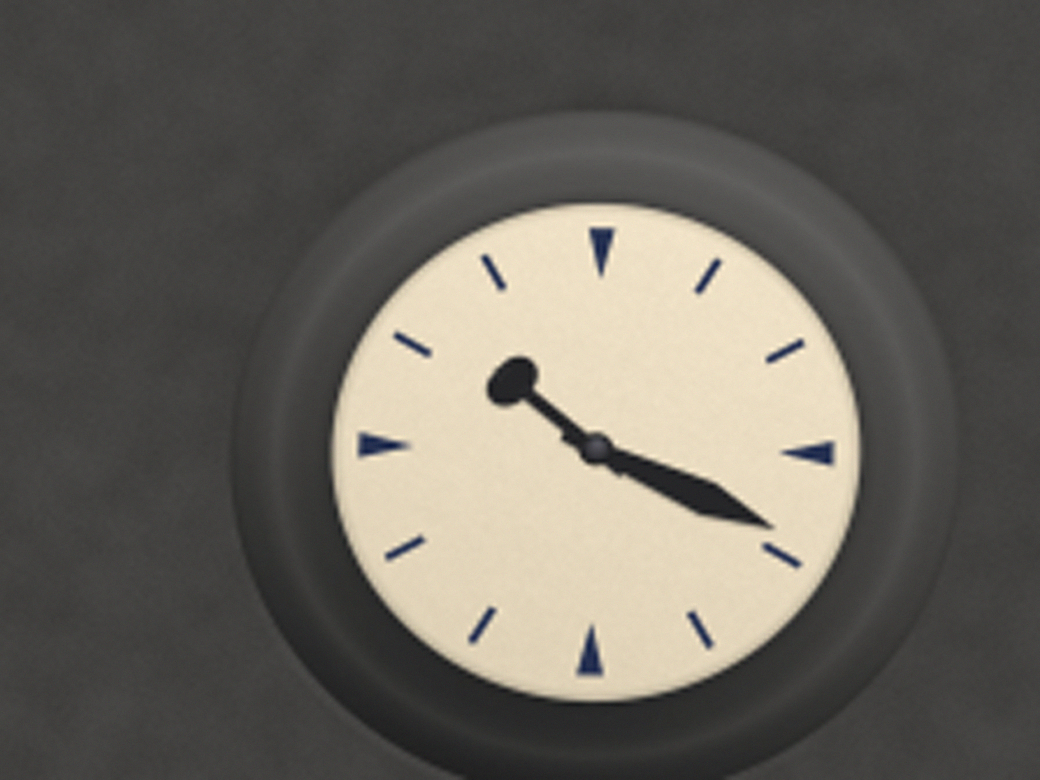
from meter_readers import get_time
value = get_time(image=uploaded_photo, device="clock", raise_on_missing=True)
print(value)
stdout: 10:19
